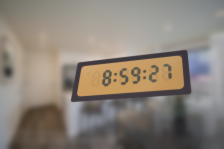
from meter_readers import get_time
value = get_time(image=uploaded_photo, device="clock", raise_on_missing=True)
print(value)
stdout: 8:59:27
